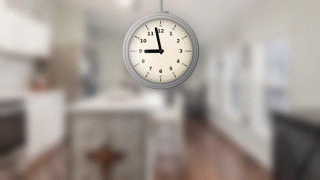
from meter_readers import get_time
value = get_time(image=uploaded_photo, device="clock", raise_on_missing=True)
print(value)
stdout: 8:58
